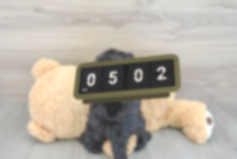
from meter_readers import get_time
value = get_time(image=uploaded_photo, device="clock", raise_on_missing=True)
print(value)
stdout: 5:02
